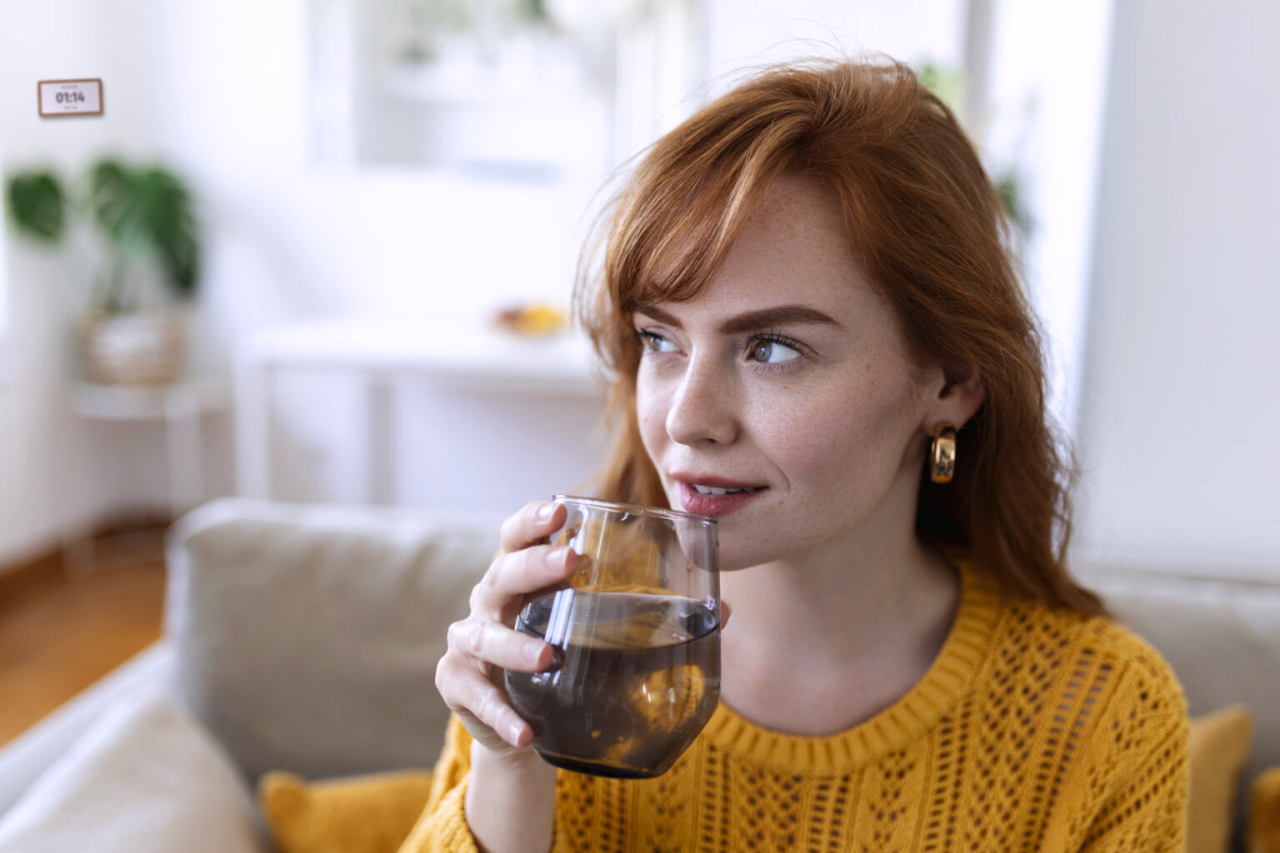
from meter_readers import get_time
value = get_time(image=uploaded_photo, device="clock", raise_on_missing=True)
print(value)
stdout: 1:14
